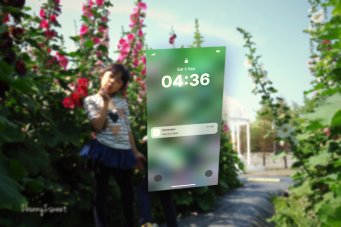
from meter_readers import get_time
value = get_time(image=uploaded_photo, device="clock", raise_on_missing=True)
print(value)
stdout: 4:36
